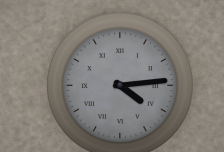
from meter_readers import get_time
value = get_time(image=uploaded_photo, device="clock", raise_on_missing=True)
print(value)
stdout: 4:14
